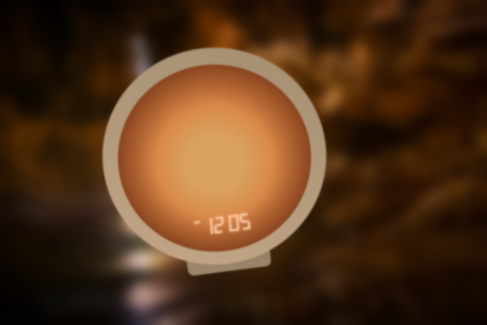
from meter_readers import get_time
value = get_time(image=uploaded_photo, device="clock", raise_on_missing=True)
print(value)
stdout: 12:05
